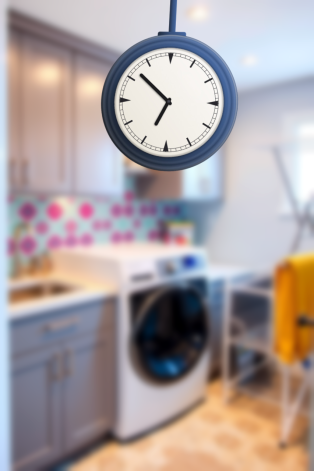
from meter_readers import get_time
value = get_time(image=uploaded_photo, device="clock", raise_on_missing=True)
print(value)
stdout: 6:52
